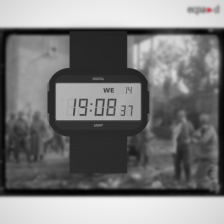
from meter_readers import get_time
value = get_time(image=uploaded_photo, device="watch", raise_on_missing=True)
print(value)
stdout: 19:08:37
